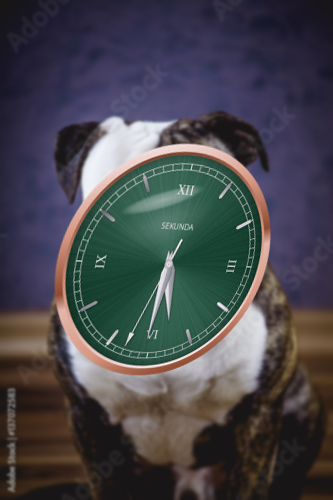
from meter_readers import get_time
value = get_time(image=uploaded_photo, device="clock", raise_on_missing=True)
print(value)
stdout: 5:30:33
